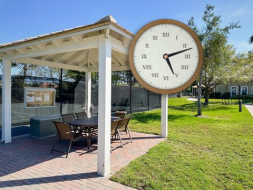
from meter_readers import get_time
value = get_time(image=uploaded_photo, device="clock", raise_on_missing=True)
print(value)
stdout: 5:12
